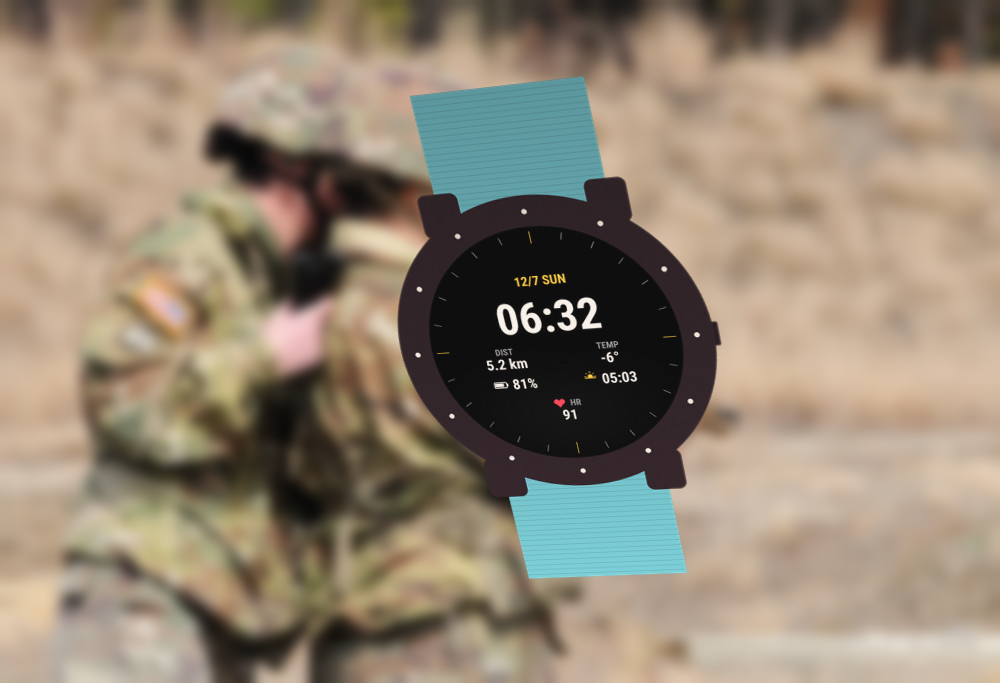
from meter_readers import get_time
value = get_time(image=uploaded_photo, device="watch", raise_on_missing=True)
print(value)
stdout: 6:32
